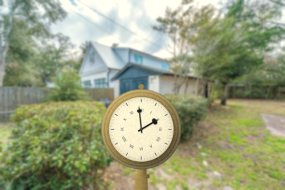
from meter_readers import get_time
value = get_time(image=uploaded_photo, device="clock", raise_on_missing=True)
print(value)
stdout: 1:59
